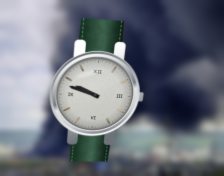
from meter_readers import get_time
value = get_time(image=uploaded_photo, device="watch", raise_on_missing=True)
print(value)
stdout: 9:48
